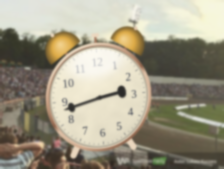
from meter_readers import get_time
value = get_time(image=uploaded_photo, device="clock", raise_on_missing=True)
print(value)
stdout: 2:43
